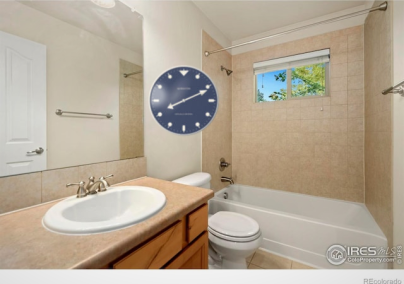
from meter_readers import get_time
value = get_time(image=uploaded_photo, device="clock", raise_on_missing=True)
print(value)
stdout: 8:11
